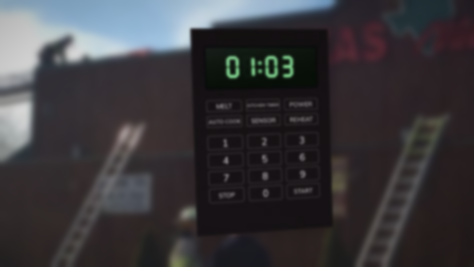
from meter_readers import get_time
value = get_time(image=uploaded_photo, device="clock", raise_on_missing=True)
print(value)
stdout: 1:03
